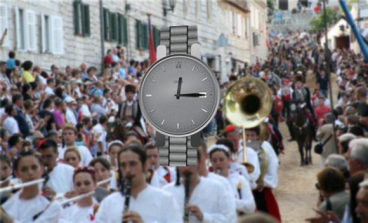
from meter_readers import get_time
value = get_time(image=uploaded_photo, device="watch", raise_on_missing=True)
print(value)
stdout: 12:15
